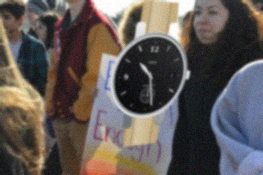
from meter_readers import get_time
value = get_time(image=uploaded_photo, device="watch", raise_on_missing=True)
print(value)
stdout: 10:28
